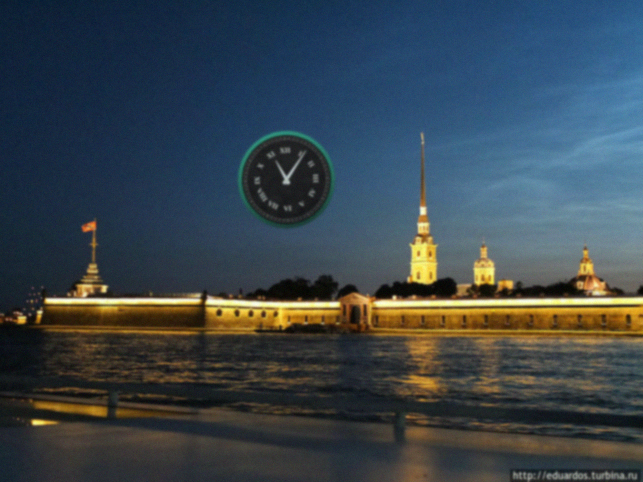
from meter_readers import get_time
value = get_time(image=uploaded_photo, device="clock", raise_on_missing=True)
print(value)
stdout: 11:06
